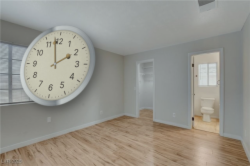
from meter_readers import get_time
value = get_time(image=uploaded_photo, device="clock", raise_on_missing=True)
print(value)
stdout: 1:58
